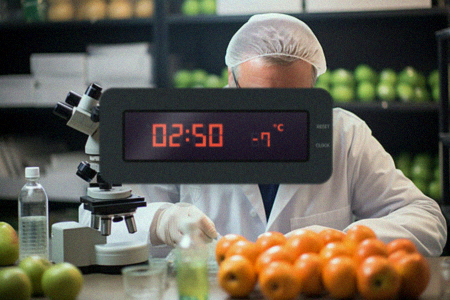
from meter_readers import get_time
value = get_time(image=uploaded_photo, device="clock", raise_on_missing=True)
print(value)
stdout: 2:50
